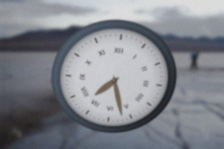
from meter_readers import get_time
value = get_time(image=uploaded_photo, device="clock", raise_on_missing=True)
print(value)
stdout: 7:27
